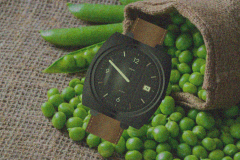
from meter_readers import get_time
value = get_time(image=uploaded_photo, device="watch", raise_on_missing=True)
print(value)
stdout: 9:49
